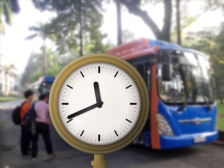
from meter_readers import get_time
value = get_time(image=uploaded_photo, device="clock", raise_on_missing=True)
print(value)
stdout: 11:41
